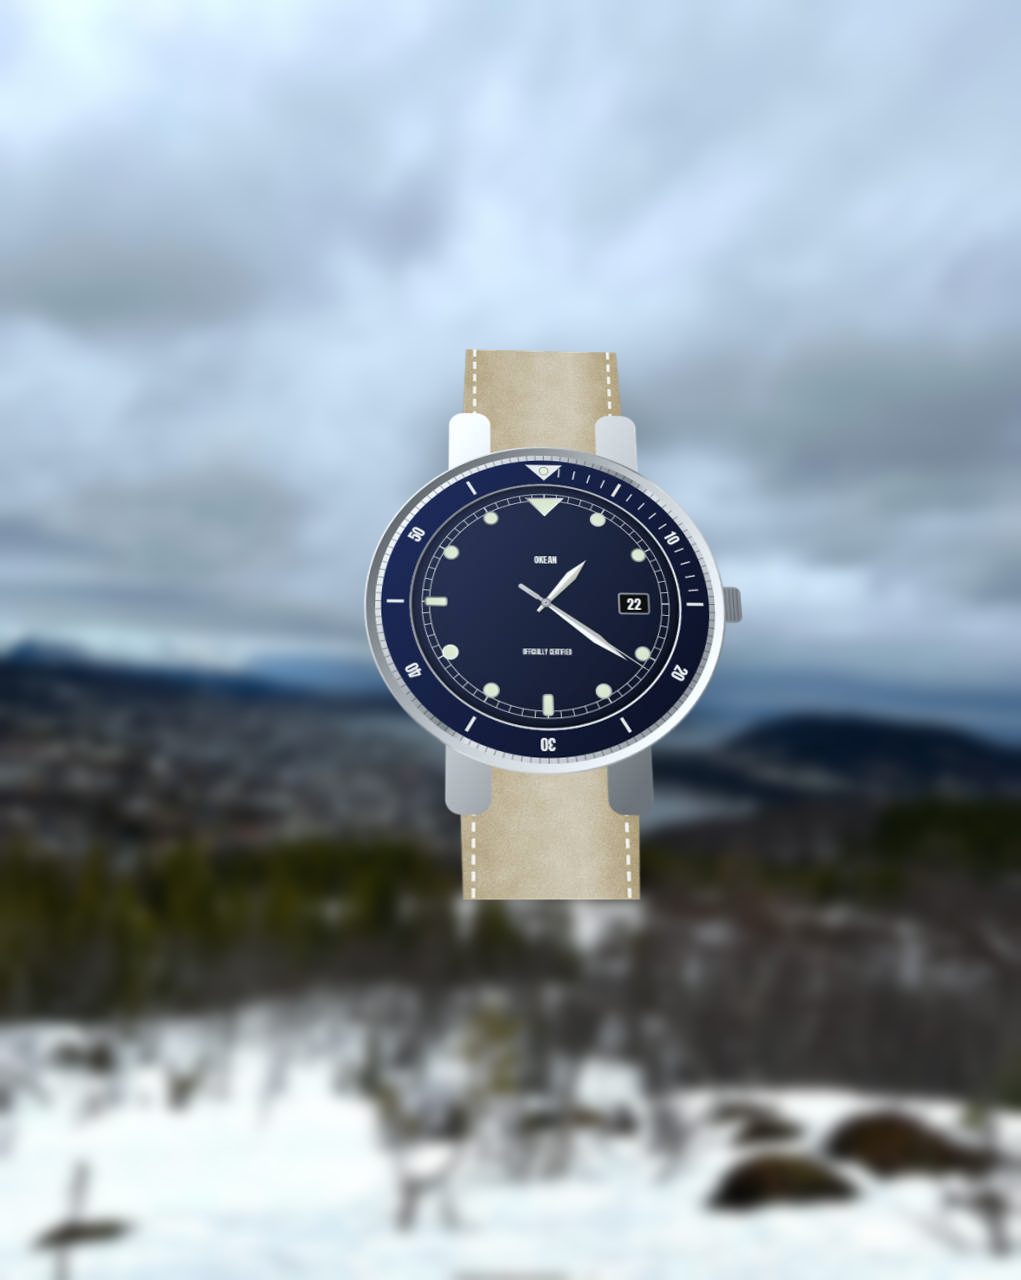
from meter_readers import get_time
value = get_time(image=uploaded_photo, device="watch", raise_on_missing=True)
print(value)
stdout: 1:21:21
